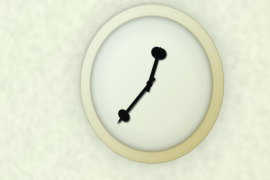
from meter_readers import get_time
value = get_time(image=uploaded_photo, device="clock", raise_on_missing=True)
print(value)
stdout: 12:37
